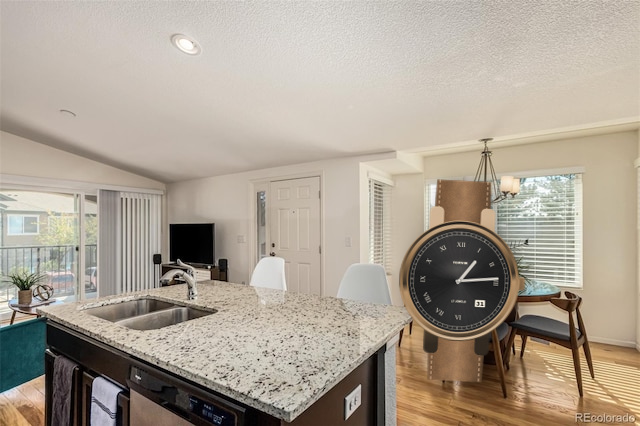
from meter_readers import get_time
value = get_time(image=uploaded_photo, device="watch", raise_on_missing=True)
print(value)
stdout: 1:14
